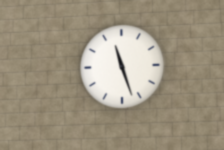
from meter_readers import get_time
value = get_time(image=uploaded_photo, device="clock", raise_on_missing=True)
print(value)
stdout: 11:27
